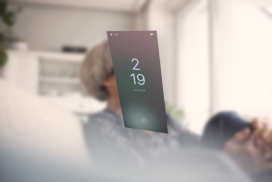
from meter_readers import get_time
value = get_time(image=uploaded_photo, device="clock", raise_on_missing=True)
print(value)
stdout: 2:19
